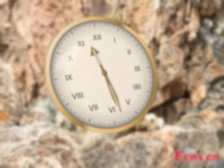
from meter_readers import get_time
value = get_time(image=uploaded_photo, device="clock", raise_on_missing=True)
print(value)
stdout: 11:28
